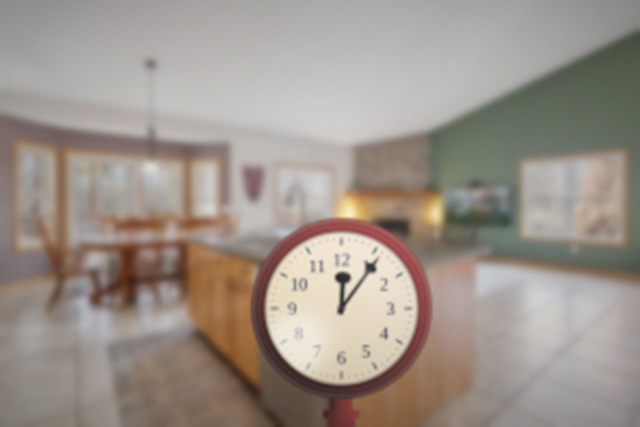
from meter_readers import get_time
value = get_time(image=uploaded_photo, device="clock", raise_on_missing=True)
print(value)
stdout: 12:06
